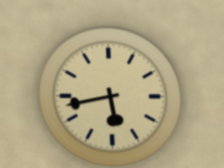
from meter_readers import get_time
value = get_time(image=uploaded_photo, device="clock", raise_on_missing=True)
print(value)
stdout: 5:43
